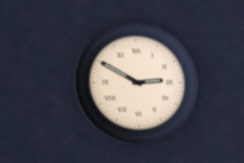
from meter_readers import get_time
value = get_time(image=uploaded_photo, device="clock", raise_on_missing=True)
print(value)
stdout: 2:50
